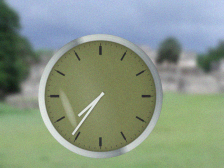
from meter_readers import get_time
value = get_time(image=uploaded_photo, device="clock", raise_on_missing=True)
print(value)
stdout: 7:36
